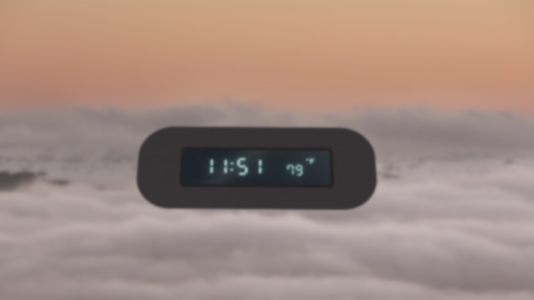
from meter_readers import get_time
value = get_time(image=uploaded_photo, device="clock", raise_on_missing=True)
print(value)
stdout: 11:51
